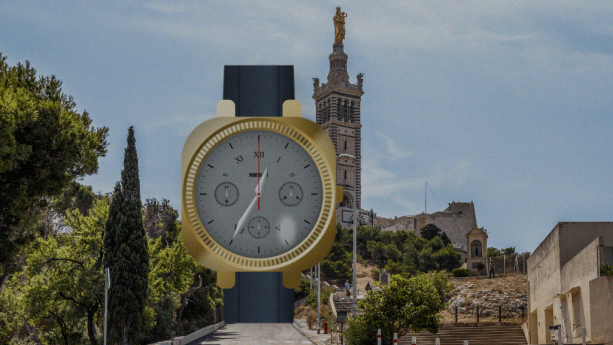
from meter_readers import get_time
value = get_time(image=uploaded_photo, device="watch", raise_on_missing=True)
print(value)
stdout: 12:35
